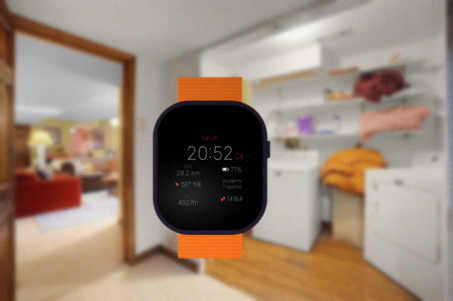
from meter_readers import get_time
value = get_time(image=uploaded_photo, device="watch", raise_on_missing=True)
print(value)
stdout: 20:52:04
